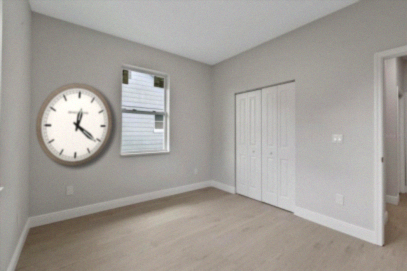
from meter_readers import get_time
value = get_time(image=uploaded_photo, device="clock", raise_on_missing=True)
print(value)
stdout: 12:21
